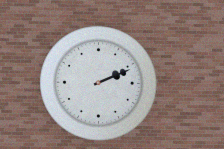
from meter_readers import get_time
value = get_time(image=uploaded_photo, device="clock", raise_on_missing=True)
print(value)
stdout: 2:11
